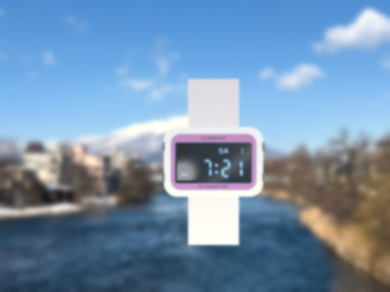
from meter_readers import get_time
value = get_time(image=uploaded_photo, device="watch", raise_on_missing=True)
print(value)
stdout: 7:21
